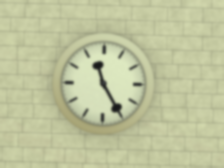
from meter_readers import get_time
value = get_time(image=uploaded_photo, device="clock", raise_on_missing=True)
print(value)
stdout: 11:25
